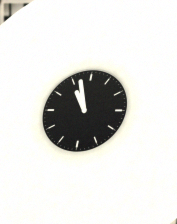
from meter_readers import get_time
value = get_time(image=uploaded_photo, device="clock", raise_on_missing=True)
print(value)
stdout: 10:57
